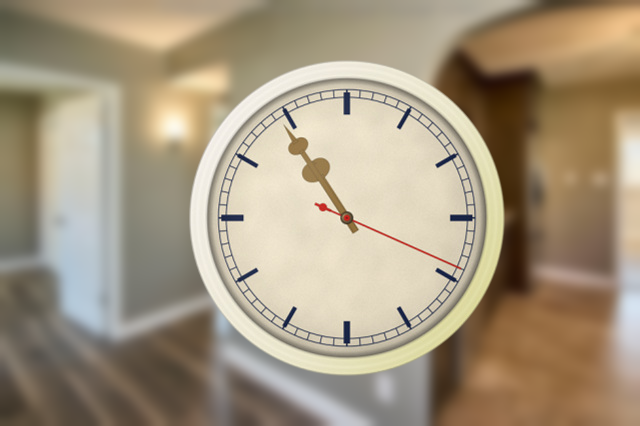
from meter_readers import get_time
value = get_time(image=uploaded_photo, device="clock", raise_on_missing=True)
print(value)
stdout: 10:54:19
